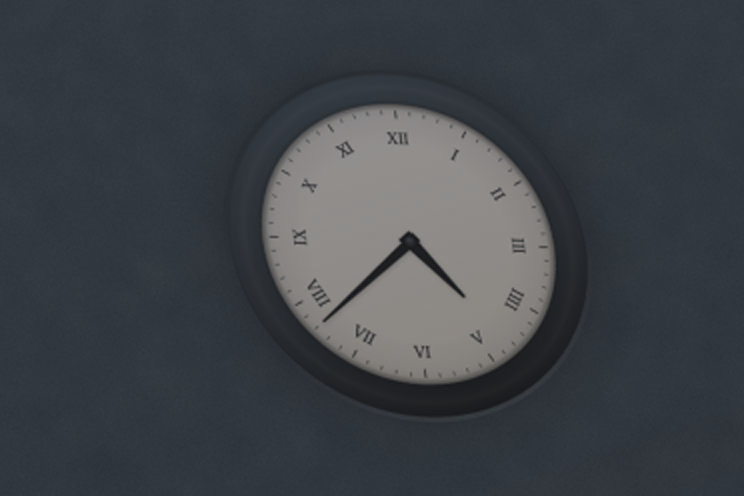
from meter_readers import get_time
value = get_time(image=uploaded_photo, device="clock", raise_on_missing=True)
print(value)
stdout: 4:38
